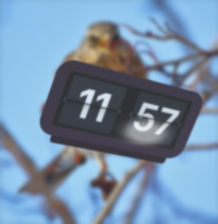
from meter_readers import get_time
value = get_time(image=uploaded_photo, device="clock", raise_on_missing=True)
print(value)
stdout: 11:57
